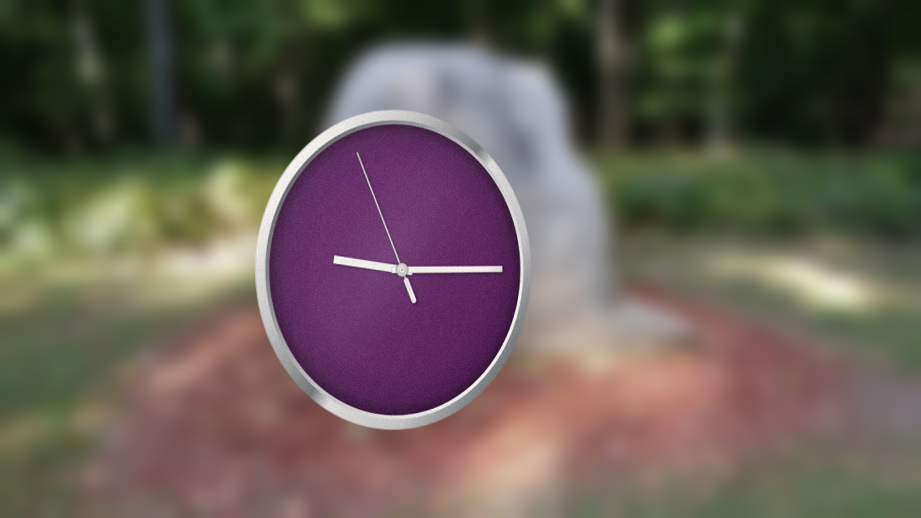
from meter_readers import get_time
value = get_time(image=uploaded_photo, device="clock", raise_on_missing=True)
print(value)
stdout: 9:14:56
